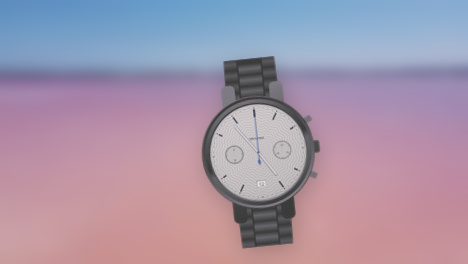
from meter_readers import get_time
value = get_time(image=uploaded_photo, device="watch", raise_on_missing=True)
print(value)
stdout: 4:54
